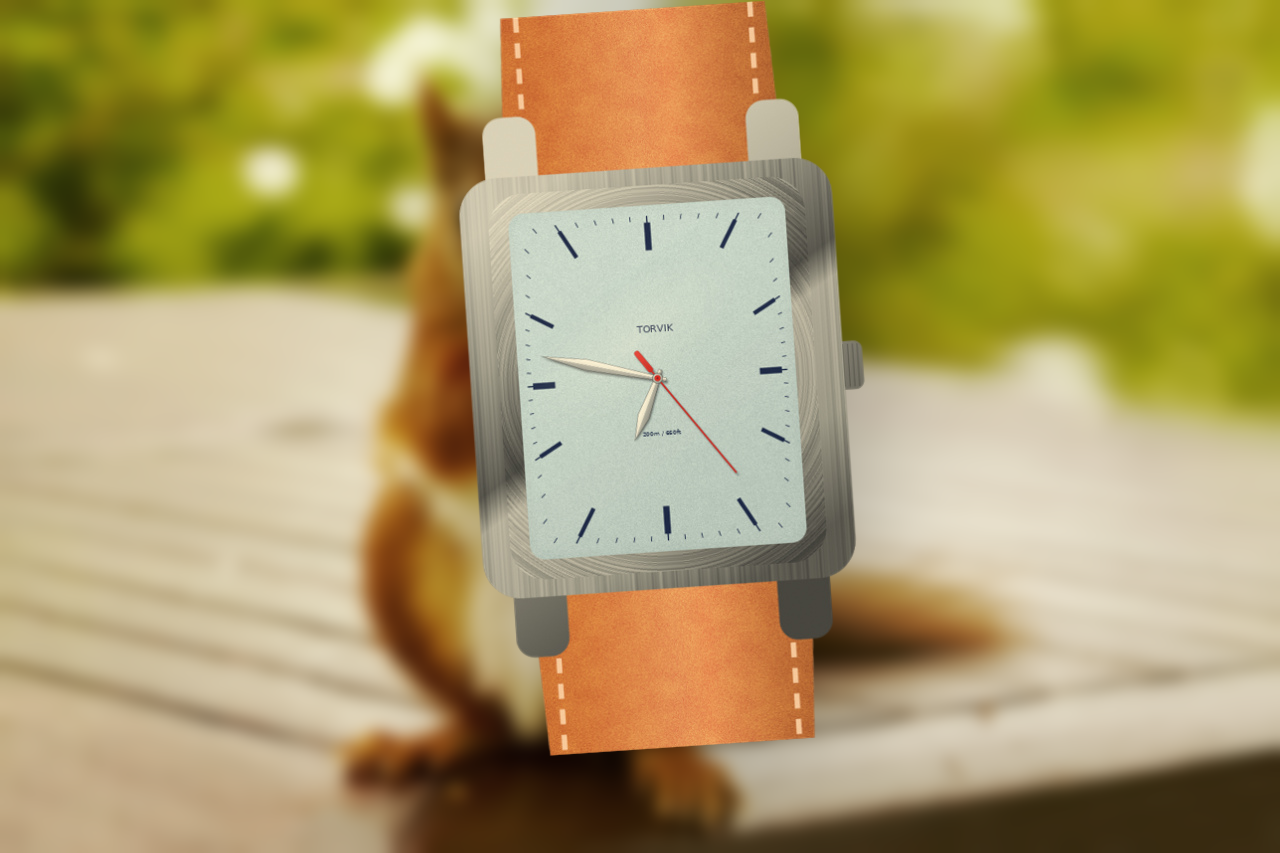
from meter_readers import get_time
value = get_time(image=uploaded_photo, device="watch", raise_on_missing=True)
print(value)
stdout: 6:47:24
